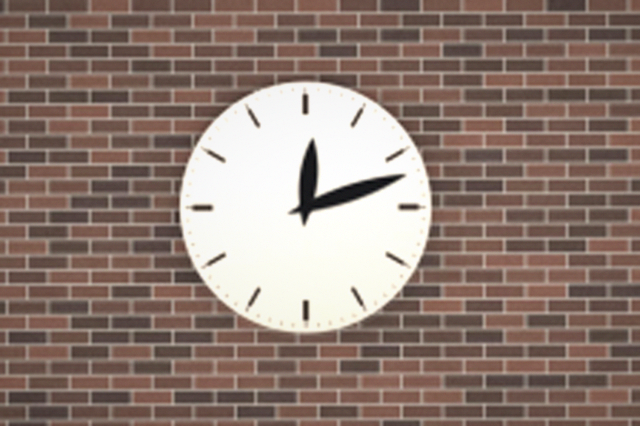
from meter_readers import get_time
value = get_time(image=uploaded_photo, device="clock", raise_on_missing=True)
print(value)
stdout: 12:12
